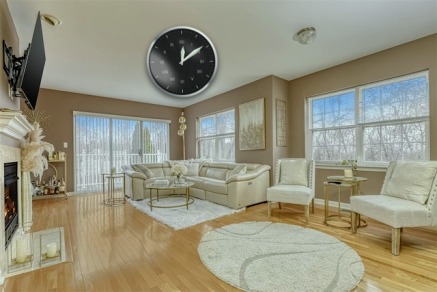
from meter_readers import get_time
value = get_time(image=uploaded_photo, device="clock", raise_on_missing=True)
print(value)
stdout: 12:09
